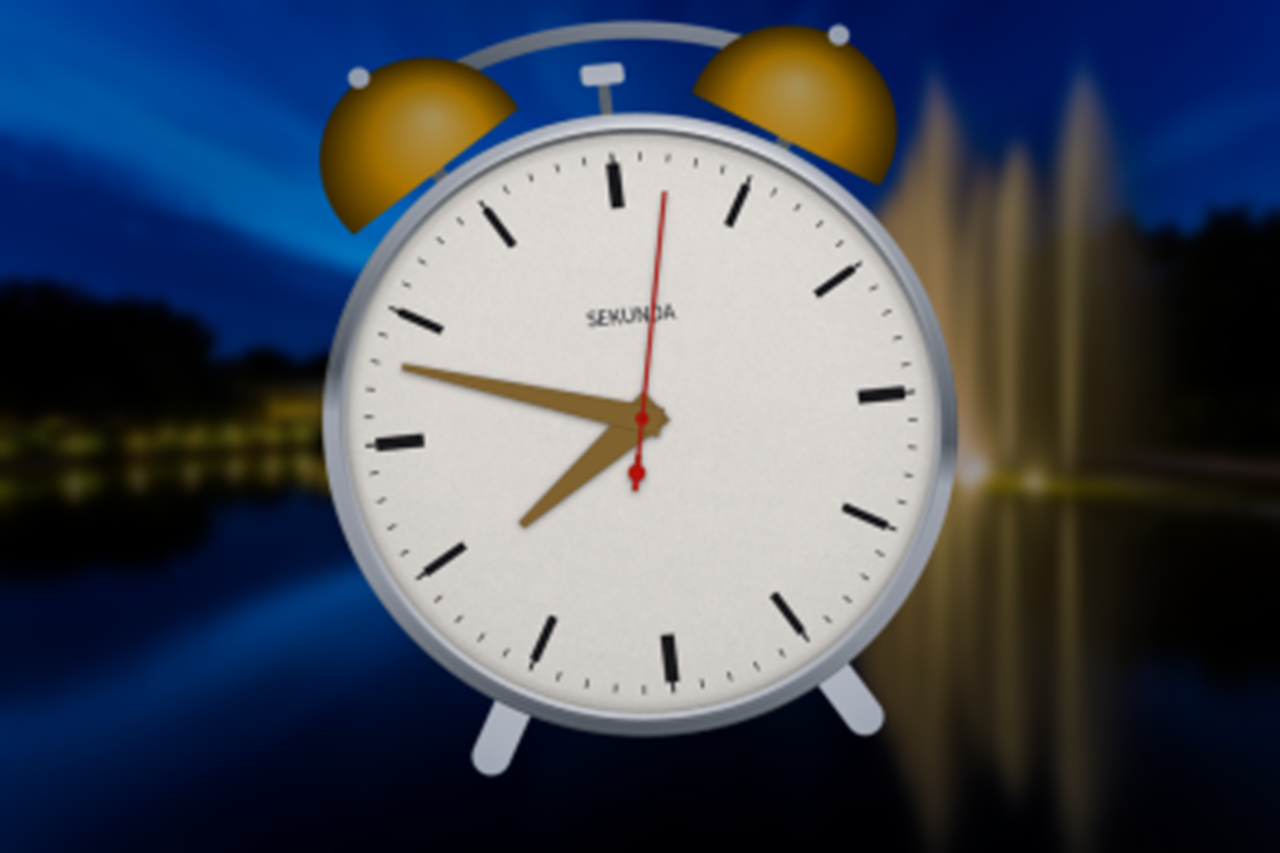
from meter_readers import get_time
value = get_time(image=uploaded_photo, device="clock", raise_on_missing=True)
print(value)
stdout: 7:48:02
